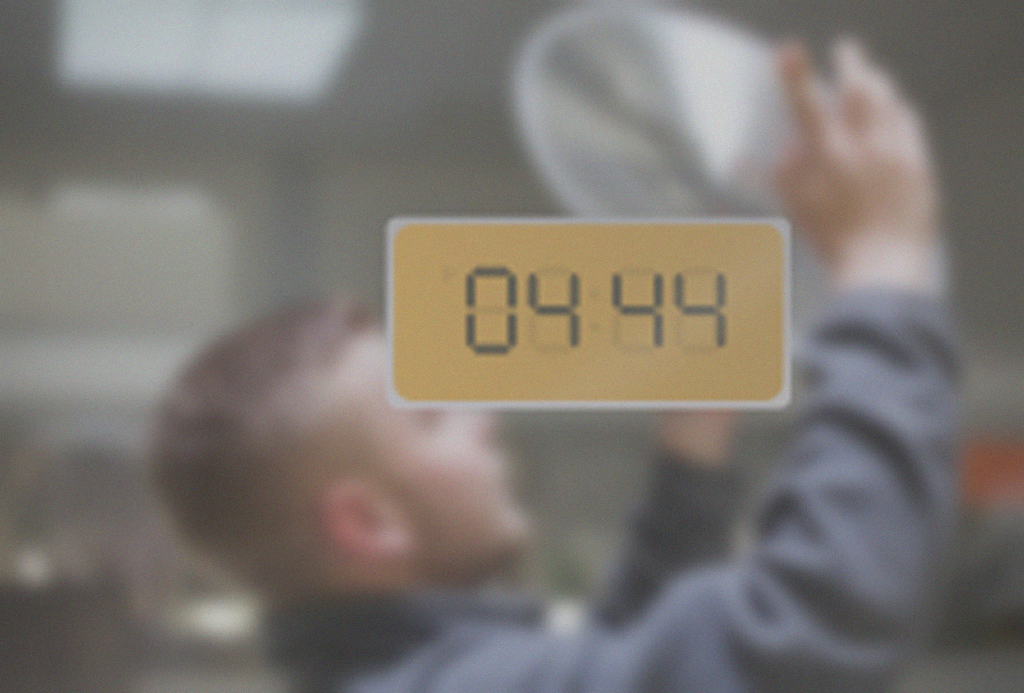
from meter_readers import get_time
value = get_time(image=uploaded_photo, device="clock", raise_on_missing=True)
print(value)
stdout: 4:44
